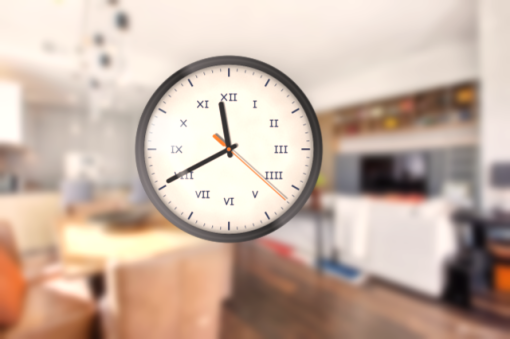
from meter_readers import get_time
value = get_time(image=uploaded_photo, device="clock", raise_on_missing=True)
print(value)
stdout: 11:40:22
